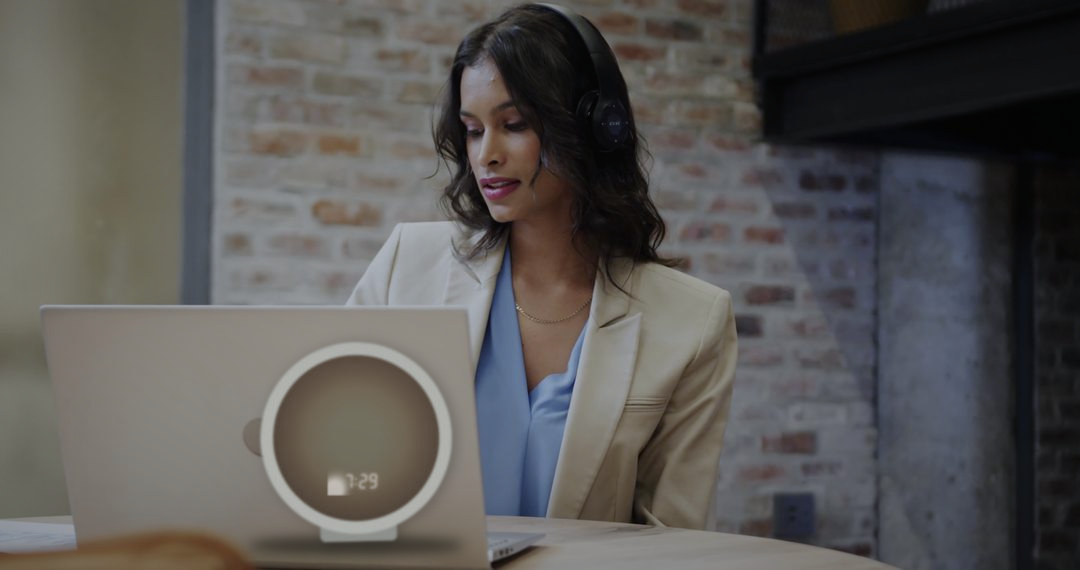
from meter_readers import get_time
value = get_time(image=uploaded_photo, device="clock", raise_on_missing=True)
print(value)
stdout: 7:29
